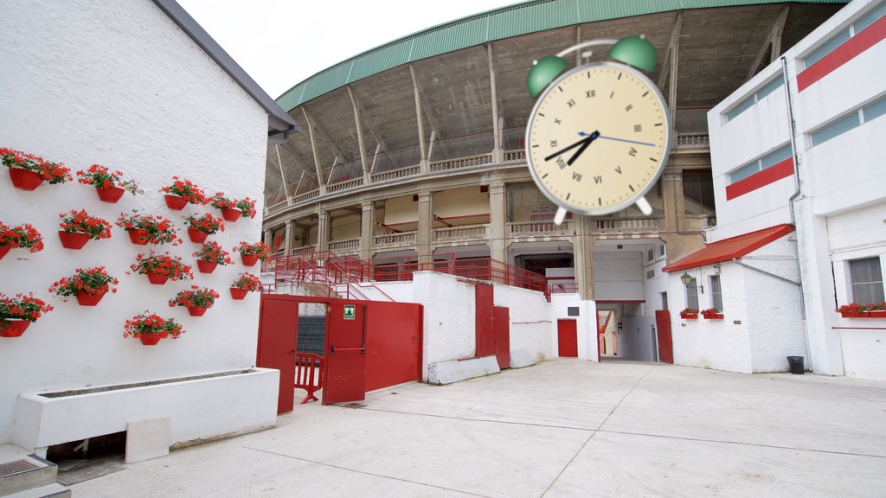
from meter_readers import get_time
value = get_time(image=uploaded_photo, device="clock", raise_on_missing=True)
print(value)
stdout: 7:42:18
